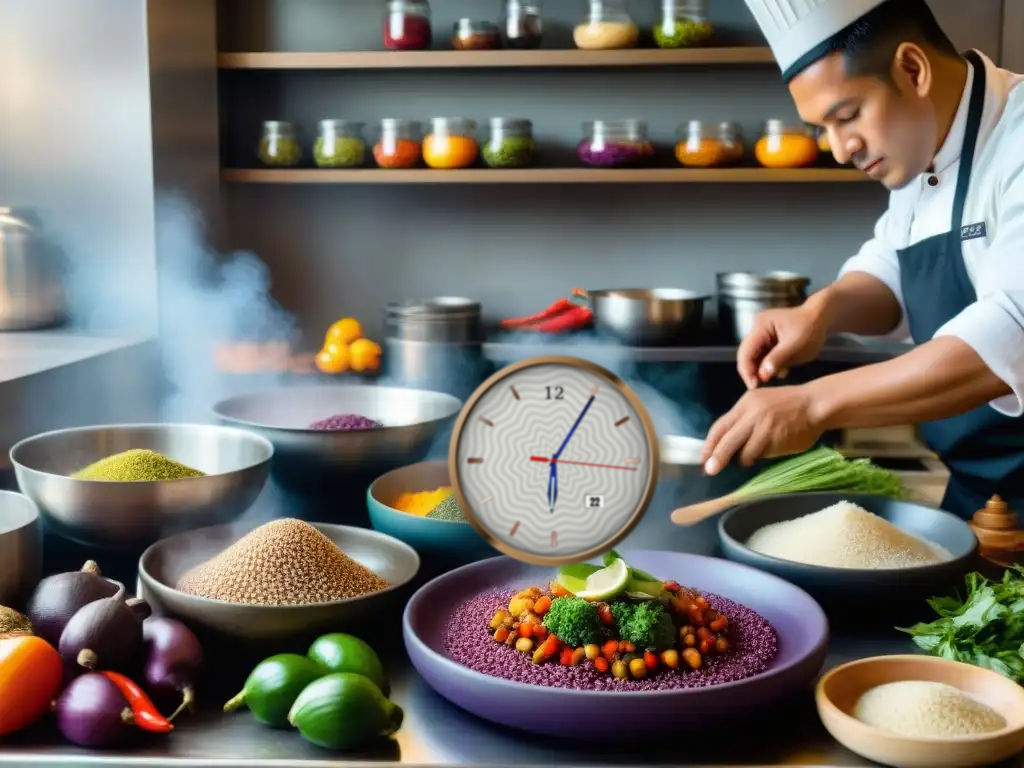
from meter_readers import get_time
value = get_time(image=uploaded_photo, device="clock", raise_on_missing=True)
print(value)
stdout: 6:05:16
